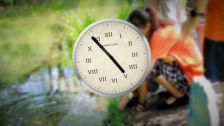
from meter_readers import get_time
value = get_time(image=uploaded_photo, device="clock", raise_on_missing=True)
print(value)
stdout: 4:54
